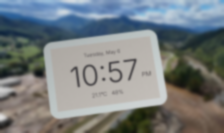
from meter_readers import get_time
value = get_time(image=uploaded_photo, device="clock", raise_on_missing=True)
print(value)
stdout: 10:57
